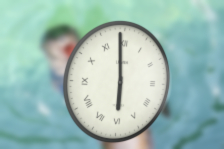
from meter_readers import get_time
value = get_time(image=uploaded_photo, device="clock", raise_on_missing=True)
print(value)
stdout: 5:59
